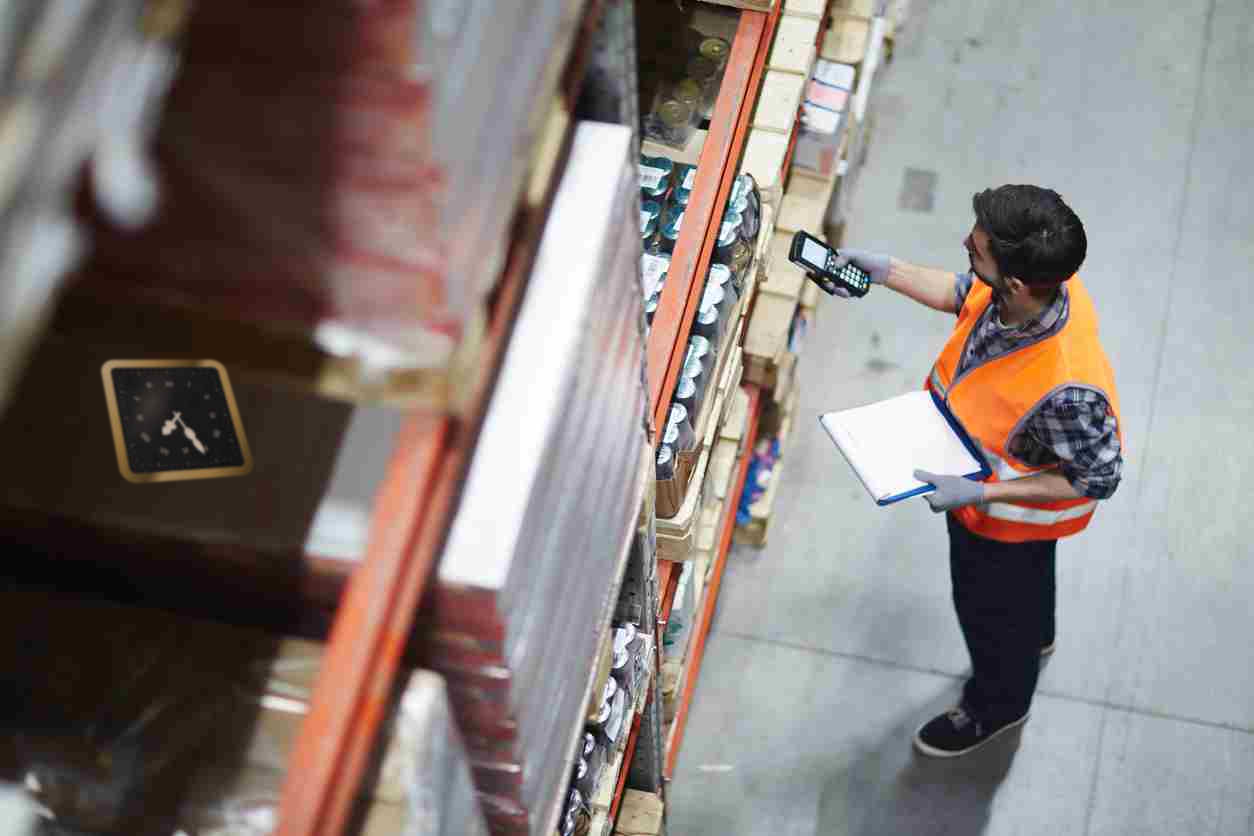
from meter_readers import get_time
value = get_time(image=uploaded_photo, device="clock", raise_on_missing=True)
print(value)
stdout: 7:26
